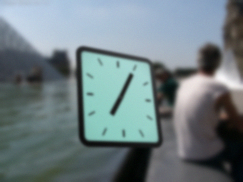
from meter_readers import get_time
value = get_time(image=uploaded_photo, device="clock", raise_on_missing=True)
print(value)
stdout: 7:05
